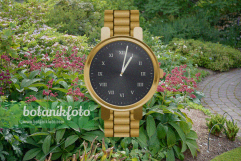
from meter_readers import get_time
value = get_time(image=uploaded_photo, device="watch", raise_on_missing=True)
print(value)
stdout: 1:02
